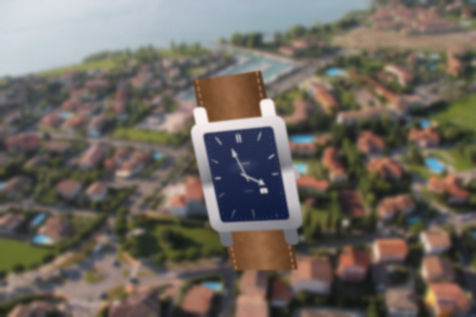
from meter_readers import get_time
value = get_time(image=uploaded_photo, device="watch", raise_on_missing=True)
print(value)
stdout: 3:57
